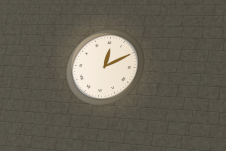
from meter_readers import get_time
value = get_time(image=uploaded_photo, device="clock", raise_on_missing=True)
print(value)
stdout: 12:10
